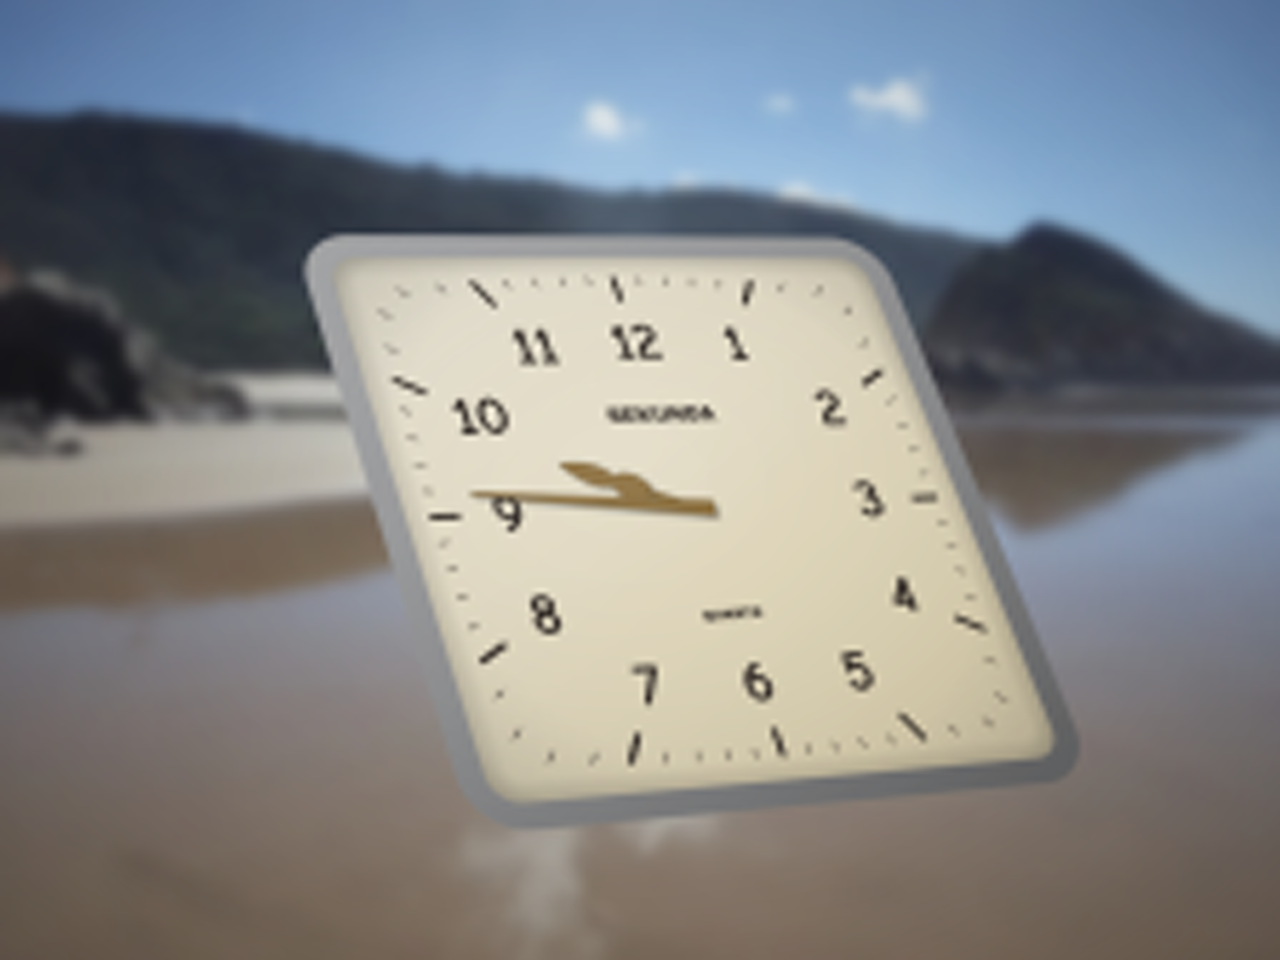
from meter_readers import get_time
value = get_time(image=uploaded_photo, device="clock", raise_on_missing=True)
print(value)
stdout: 9:46
